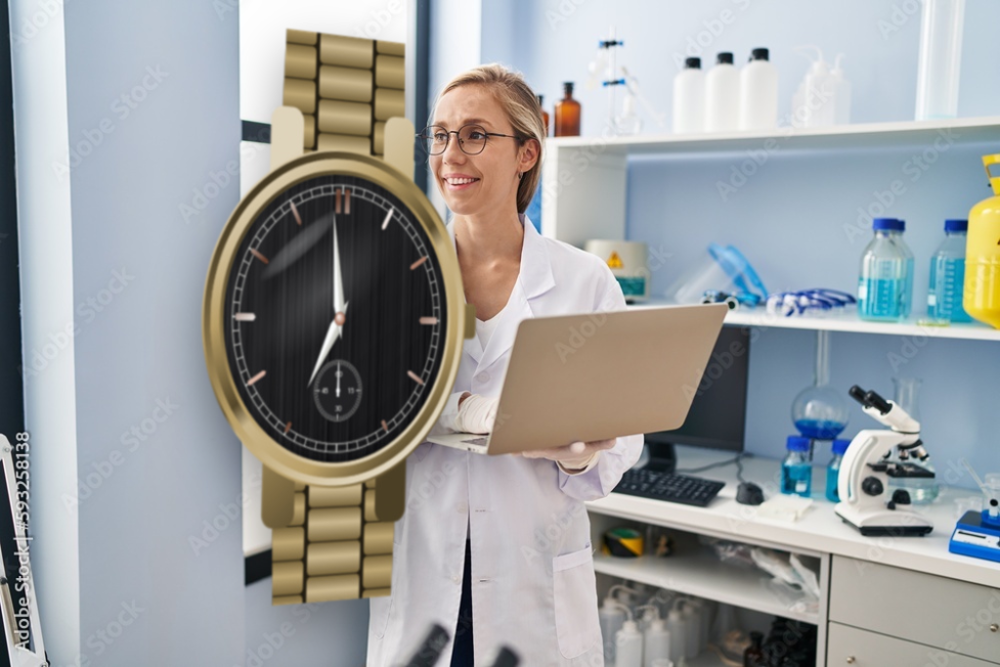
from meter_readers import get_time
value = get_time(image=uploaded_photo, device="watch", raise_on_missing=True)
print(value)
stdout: 6:59
